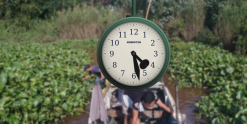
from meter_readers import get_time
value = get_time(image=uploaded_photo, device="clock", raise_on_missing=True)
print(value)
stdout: 4:28
